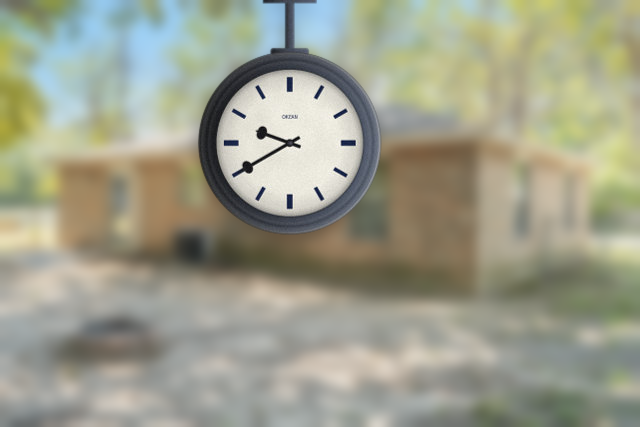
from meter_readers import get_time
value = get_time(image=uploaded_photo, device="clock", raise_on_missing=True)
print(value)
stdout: 9:40
